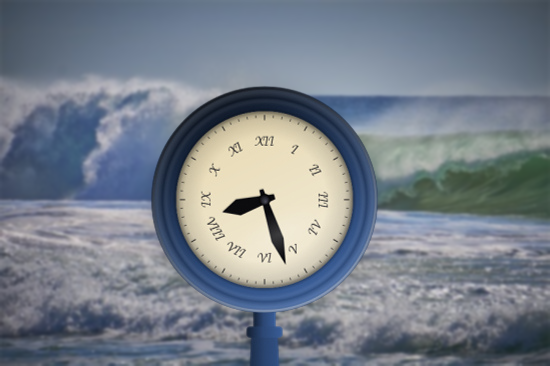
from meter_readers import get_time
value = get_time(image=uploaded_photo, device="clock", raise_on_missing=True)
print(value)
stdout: 8:27
